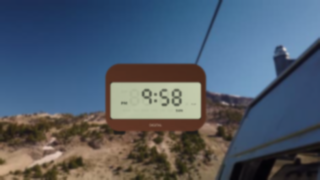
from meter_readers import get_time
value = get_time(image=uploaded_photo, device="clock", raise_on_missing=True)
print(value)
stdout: 9:58
